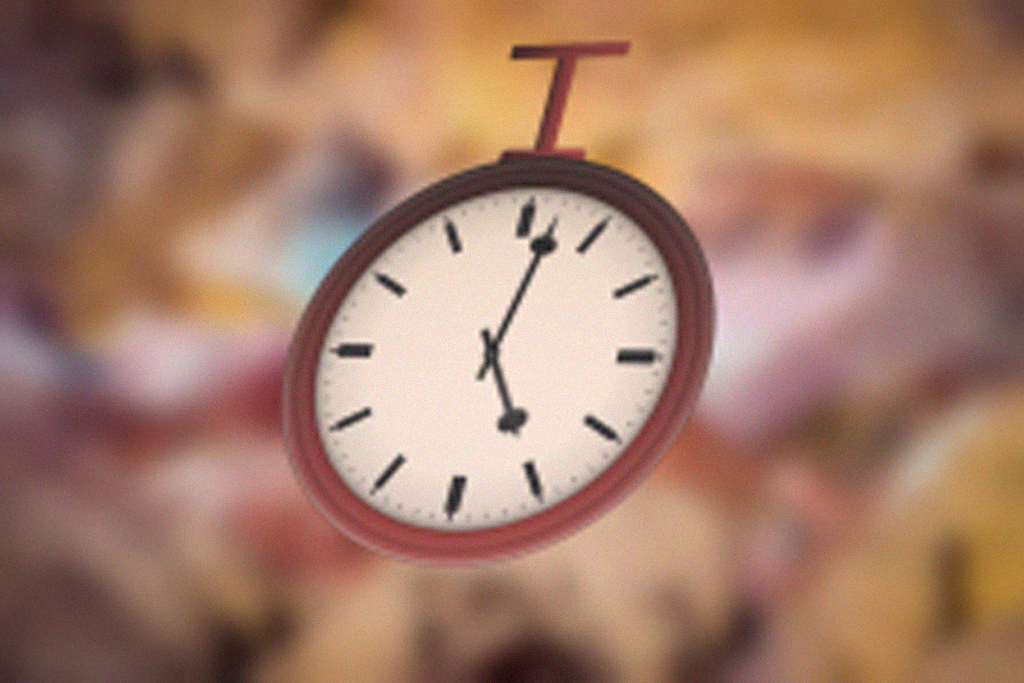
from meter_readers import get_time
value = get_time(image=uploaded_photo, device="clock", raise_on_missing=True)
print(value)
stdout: 5:02
